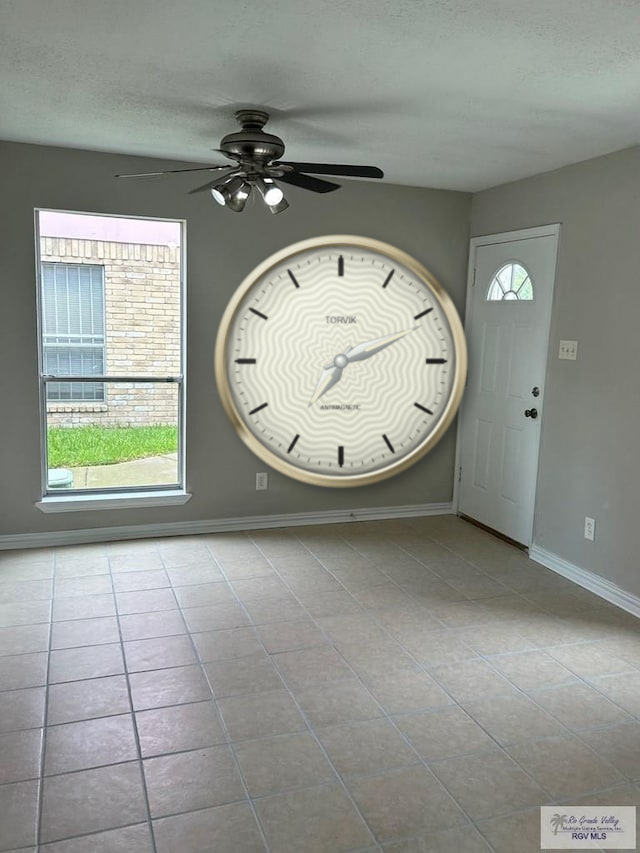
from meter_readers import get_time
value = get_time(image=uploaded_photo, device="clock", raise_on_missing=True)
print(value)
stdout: 7:11
